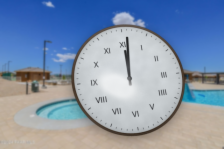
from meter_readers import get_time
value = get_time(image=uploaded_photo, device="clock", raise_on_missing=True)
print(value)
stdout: 12:01
